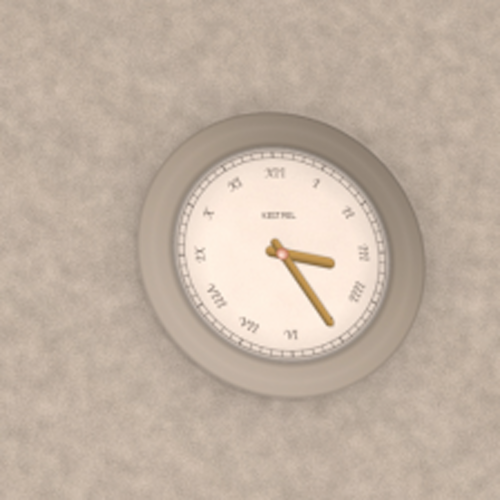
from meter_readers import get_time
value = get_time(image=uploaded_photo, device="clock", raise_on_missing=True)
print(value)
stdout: 3:25
